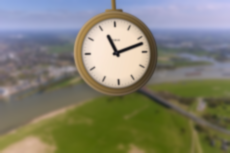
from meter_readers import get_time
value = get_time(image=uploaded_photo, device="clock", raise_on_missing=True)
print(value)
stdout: 11:12
